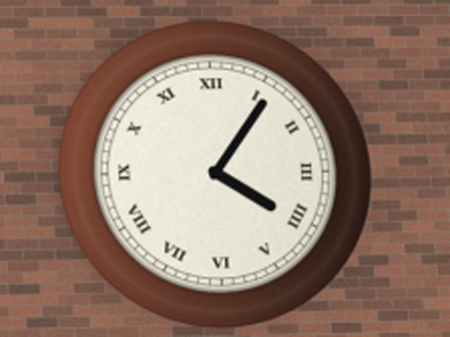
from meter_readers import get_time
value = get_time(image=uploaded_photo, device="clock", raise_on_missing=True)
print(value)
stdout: 4:06
